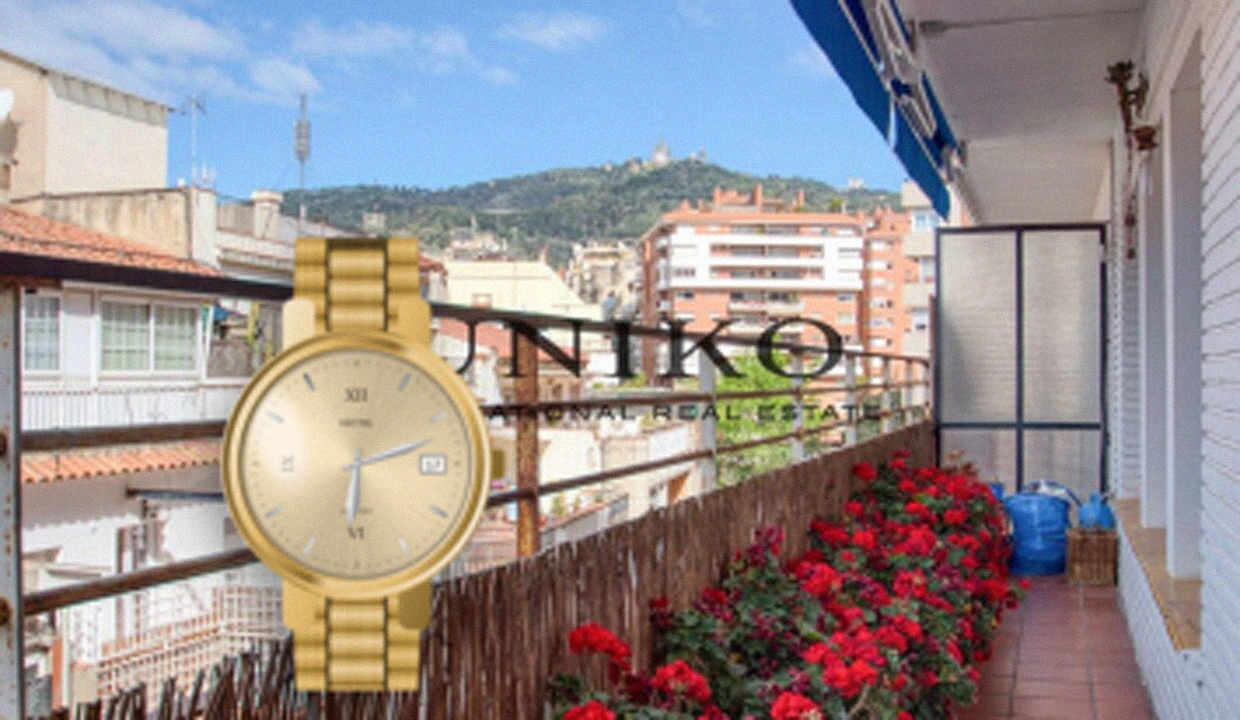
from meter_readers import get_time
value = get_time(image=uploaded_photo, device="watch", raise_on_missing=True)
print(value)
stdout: 6:12
